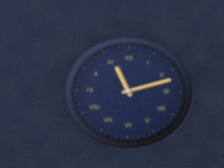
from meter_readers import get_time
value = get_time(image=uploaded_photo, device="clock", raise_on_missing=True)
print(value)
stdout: 11:12
